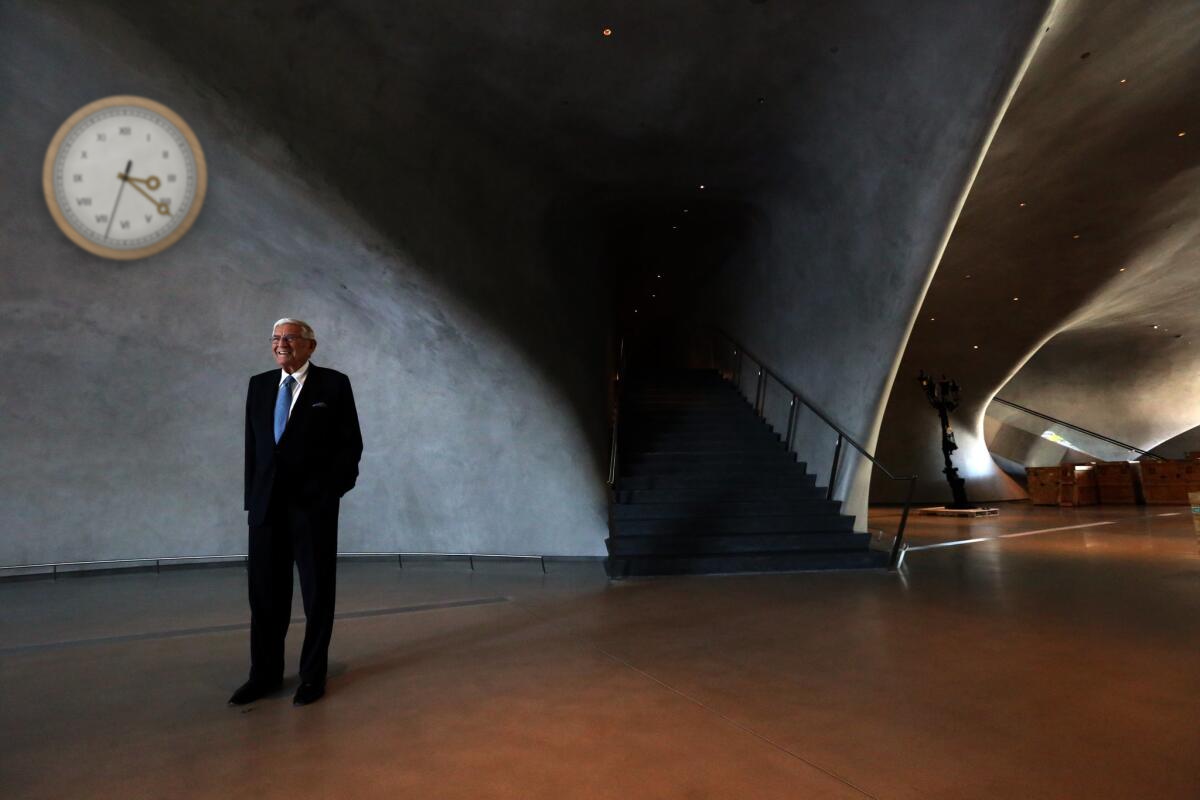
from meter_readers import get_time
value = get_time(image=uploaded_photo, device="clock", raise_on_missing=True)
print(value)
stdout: 3:21:33
